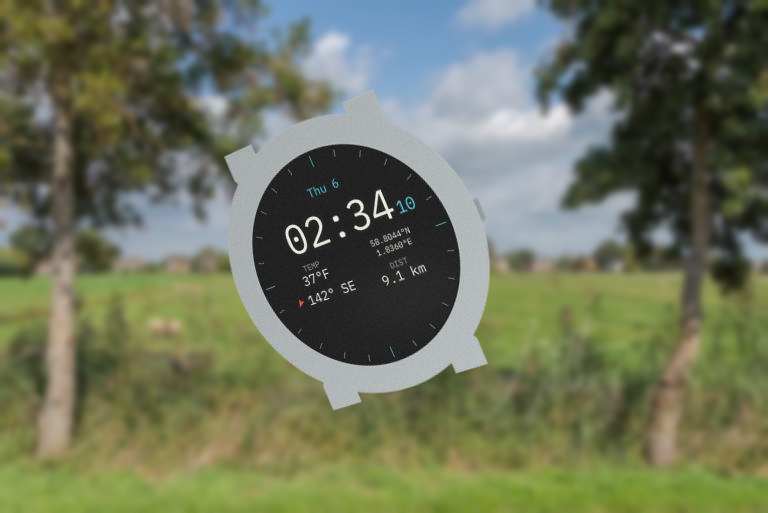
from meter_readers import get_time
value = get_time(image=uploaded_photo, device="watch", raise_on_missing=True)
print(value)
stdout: 2:34:10
